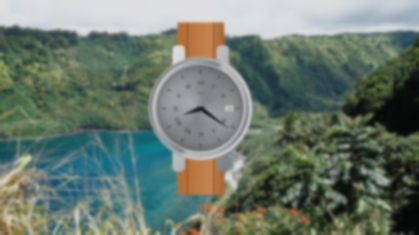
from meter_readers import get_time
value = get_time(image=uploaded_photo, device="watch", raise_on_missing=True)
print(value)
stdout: 8:21
